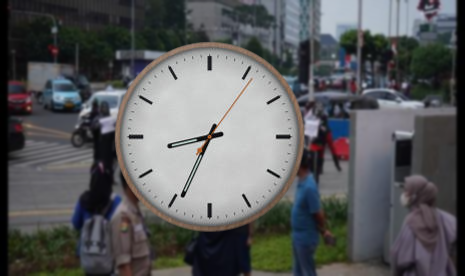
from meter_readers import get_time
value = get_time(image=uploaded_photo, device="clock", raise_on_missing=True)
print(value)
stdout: 8:34:06
